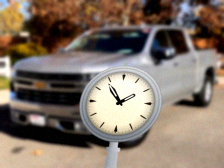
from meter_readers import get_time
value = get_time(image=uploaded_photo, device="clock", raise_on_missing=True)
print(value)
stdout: 1:54
